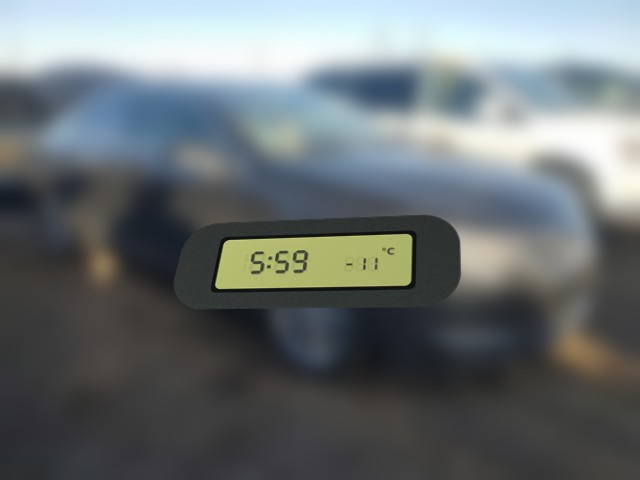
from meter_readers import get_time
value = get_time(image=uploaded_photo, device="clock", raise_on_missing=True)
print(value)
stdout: 5:59
